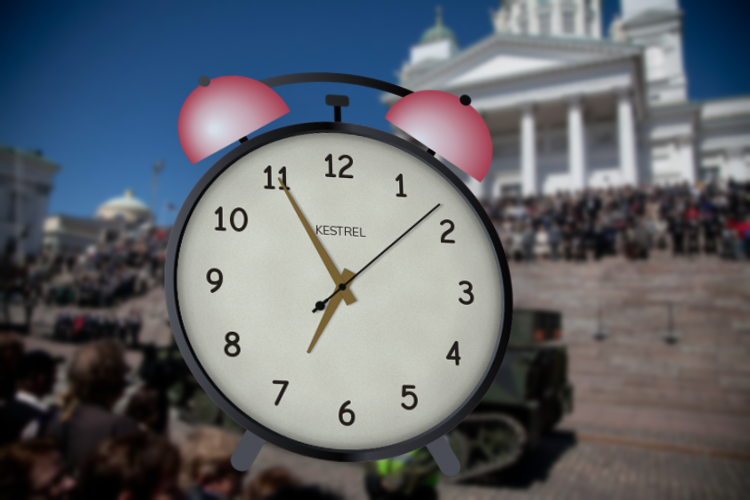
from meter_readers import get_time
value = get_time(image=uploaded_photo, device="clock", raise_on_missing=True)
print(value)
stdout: 6:55:08
